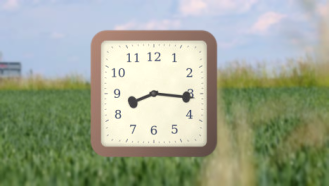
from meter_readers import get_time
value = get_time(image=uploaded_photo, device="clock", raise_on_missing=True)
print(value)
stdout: 8:16
